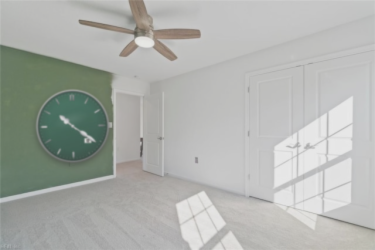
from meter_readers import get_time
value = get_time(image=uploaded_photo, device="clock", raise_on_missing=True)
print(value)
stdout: 10:21
